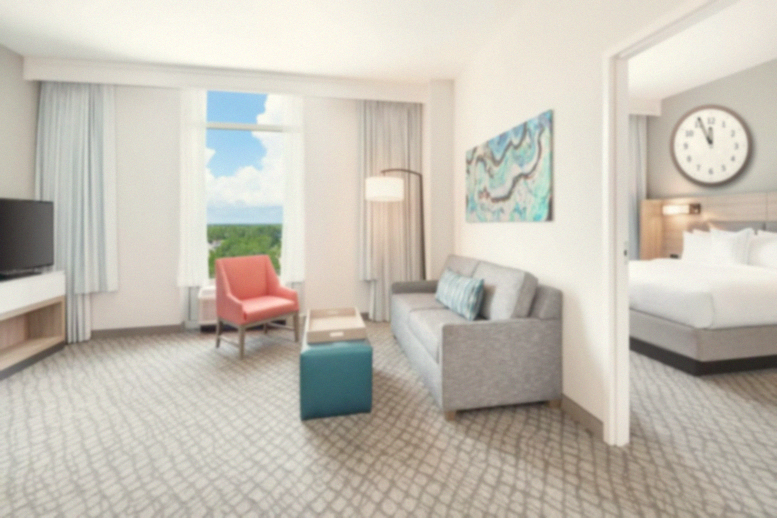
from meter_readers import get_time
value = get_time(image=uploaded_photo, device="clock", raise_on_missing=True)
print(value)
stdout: 11:56
